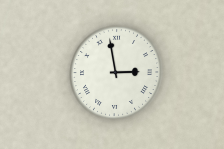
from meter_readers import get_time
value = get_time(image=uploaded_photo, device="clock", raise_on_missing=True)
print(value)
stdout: 2:58
